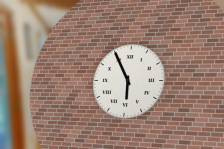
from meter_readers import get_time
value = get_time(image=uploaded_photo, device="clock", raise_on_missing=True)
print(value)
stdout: 5:55
